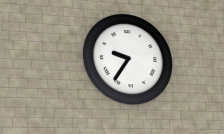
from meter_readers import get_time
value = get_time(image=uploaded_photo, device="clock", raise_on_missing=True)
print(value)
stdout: 9:36
